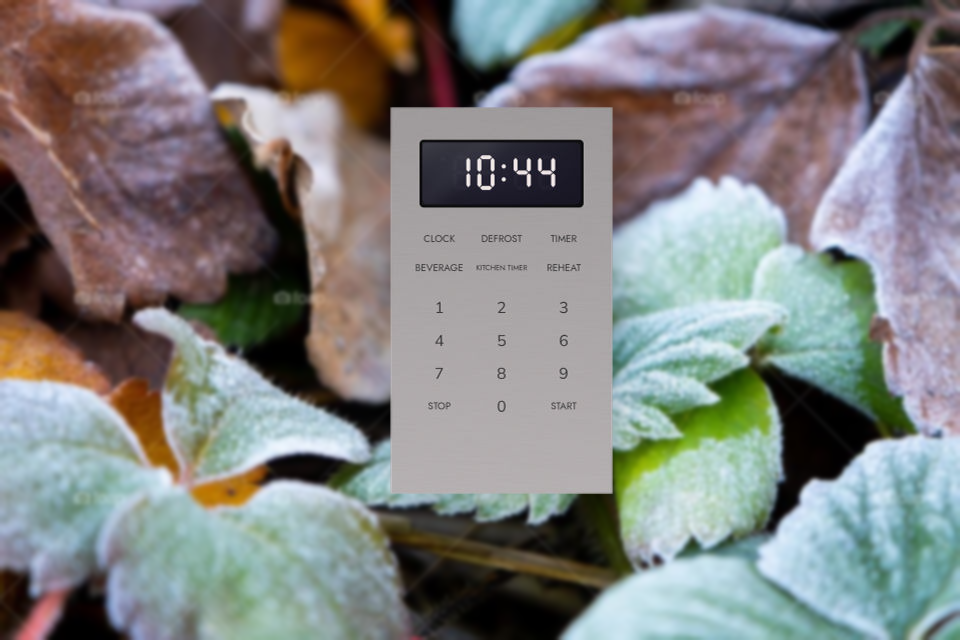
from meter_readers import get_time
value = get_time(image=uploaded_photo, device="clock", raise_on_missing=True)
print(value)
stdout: 10:44
